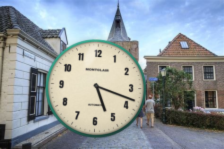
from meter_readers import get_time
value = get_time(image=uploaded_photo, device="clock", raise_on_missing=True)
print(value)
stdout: 5:18
